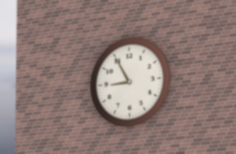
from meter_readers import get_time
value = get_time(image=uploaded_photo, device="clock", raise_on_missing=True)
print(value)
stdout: 8:55
